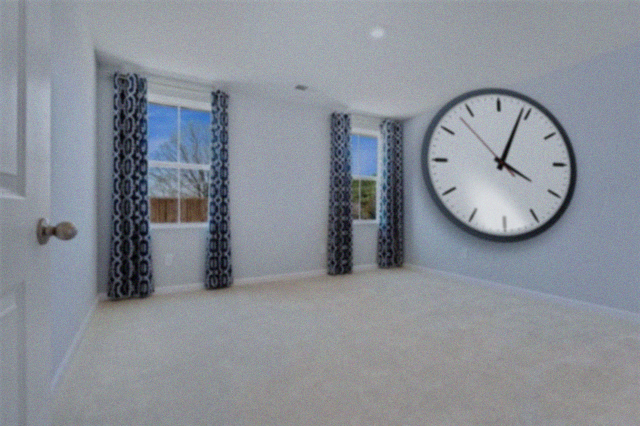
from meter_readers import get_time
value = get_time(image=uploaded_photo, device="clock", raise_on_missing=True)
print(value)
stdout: 4:03:53
